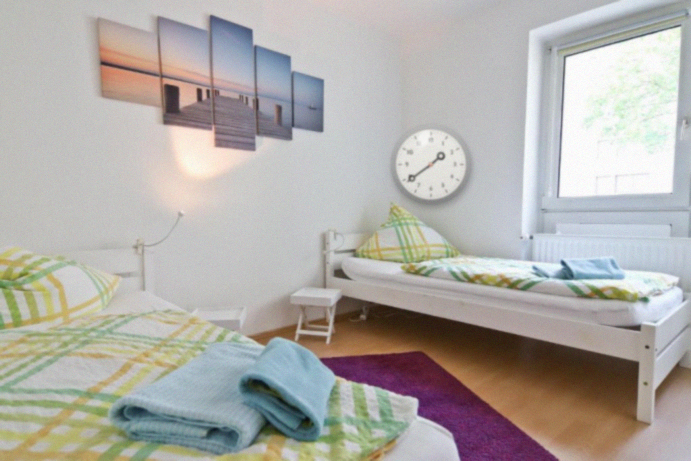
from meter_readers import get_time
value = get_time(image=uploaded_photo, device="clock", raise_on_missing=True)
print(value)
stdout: 1:39
